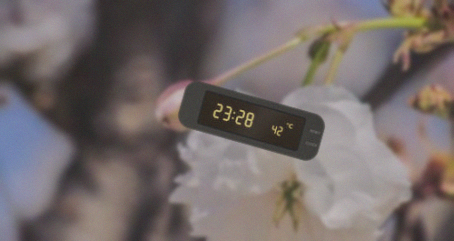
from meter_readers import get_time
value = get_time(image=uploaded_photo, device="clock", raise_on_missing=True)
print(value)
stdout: 23:28
